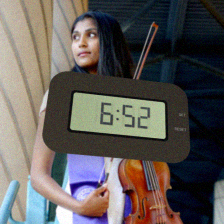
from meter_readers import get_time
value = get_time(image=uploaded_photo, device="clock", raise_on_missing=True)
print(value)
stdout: 6:52
